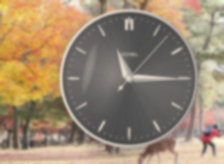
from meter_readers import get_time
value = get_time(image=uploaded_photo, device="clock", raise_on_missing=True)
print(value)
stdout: 11:15:07
